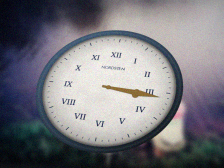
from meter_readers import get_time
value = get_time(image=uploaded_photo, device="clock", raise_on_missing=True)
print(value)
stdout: 3:16
